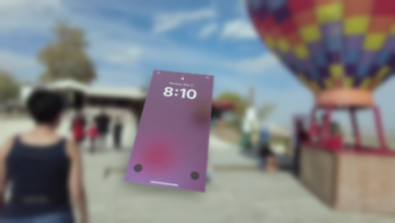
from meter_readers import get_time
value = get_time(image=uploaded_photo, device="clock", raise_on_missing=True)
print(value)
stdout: 8:10
